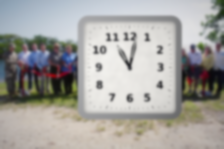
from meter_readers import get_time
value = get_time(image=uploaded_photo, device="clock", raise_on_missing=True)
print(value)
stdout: 11:02
